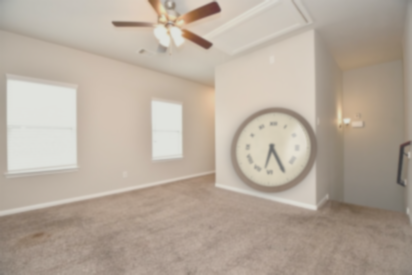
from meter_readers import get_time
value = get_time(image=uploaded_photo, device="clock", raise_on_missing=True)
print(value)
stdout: 6:25
